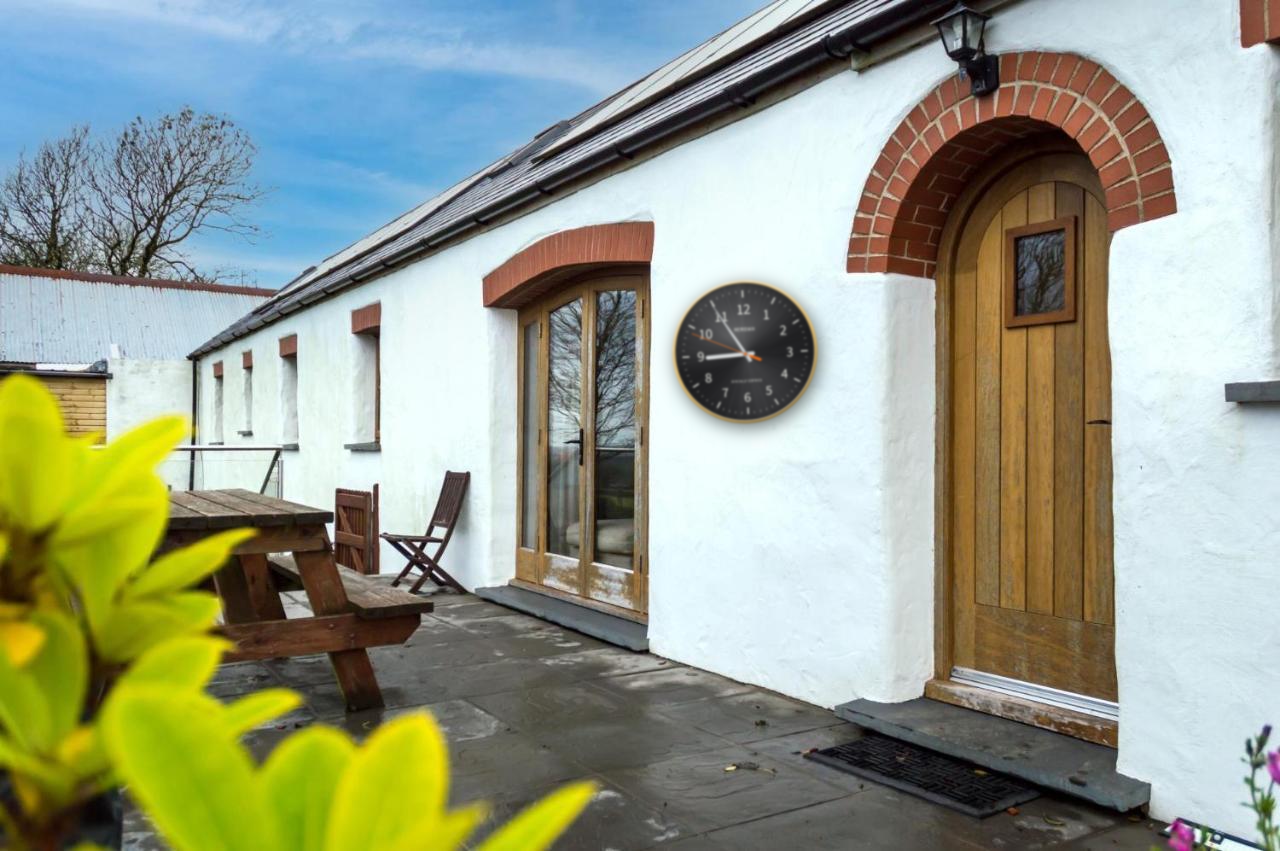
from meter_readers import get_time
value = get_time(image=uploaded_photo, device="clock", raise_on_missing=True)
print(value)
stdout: 8:54:49
